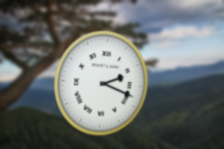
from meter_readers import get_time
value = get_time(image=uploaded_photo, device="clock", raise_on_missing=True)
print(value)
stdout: 2:18
